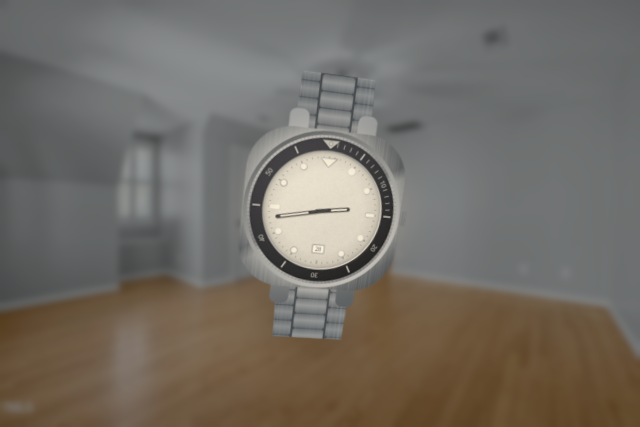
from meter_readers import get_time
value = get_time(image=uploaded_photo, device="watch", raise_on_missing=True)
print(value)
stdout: 2:43
